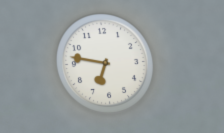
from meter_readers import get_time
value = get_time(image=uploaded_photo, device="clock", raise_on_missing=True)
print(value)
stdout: 6:47
